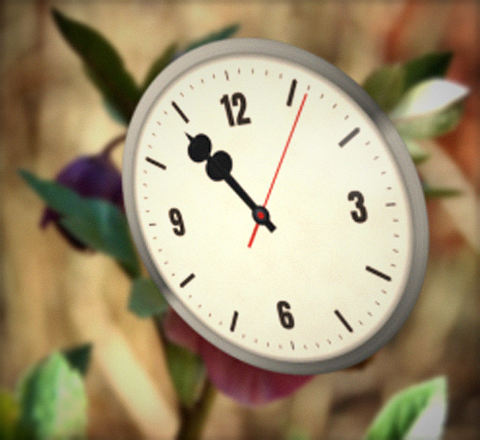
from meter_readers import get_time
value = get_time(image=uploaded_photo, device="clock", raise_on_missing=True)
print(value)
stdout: 10:54:06
